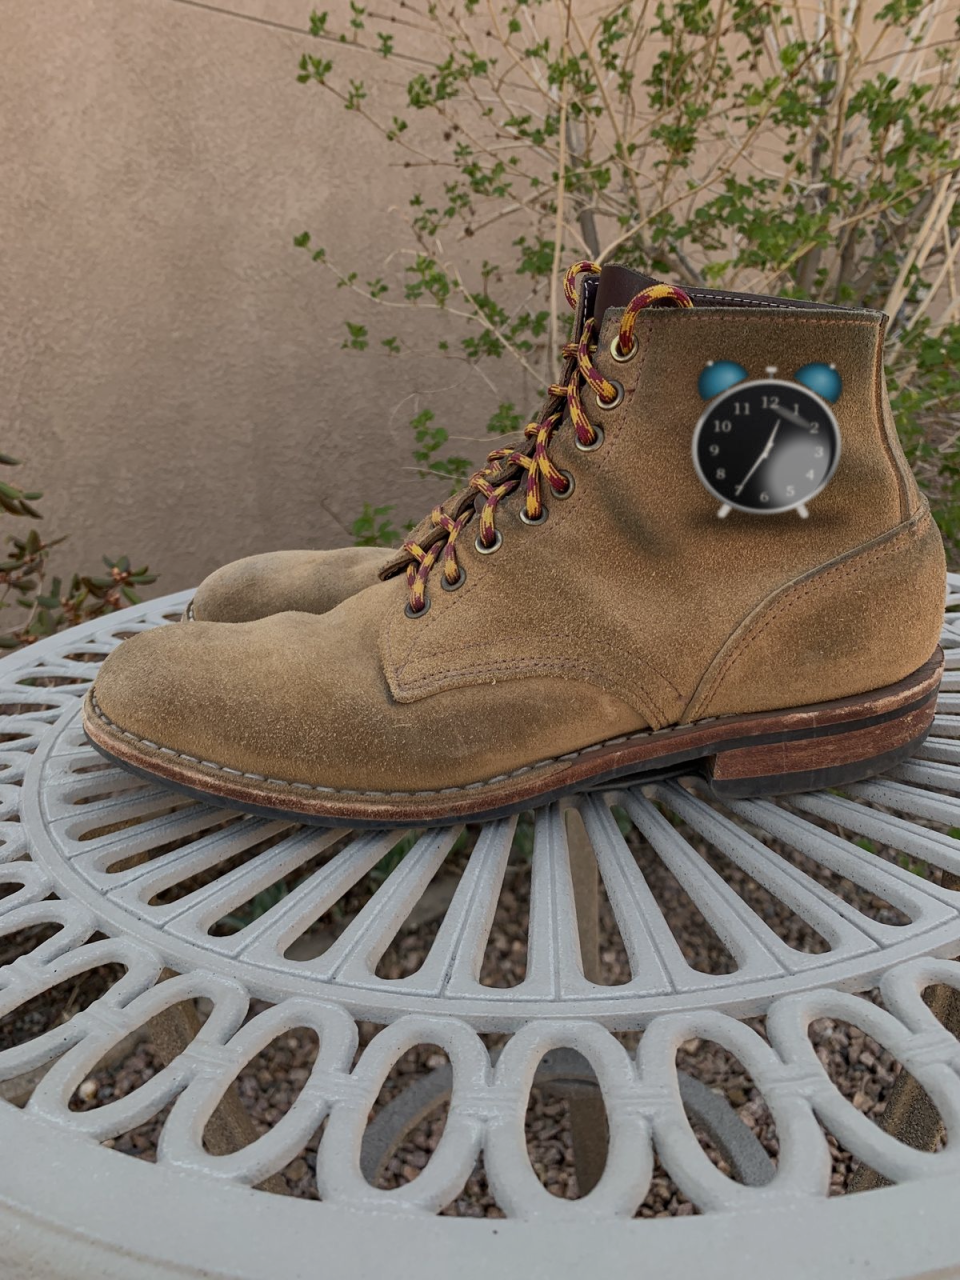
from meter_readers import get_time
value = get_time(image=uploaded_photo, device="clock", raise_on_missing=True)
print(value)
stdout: 12:35
